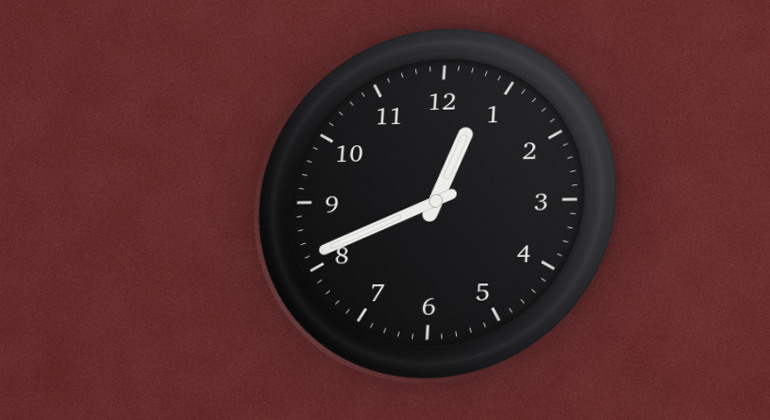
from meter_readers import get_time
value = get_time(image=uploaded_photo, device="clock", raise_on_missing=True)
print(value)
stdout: 12:41
